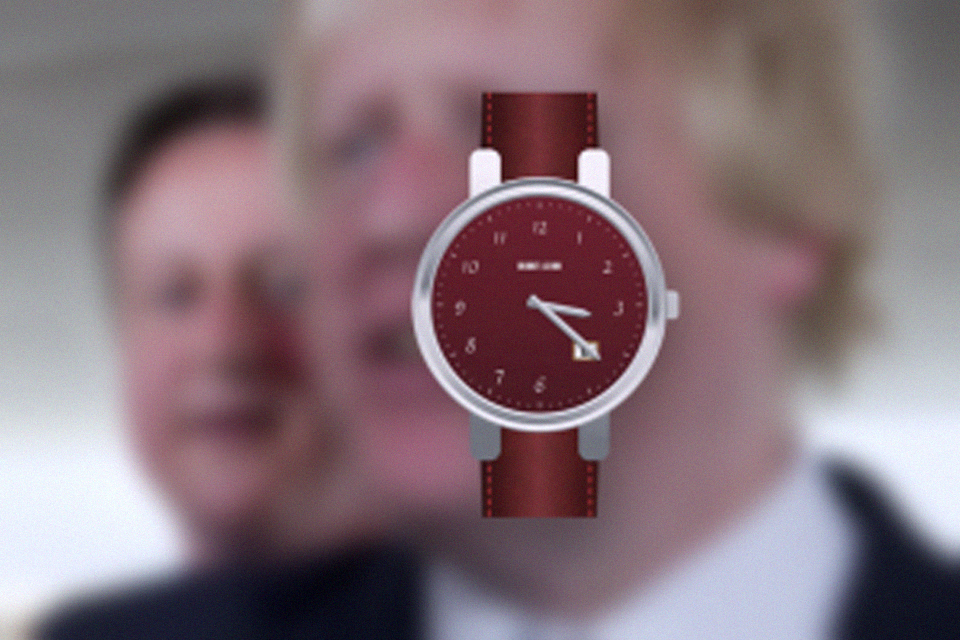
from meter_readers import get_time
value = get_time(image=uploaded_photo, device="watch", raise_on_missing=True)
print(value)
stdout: 3:22
